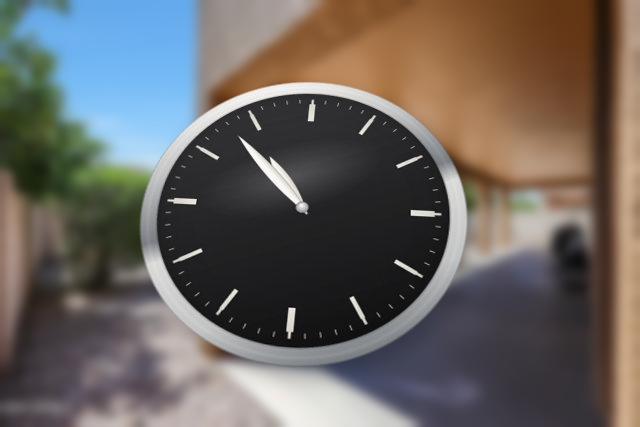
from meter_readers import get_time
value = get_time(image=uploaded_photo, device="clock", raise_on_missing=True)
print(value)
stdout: 10:53
